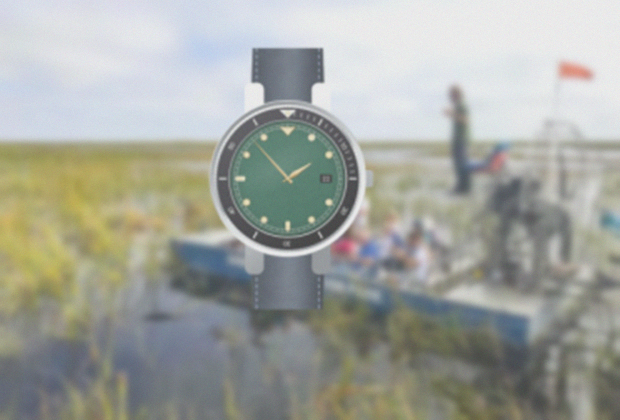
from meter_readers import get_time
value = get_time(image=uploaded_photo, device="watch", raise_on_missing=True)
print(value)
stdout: 1:53
